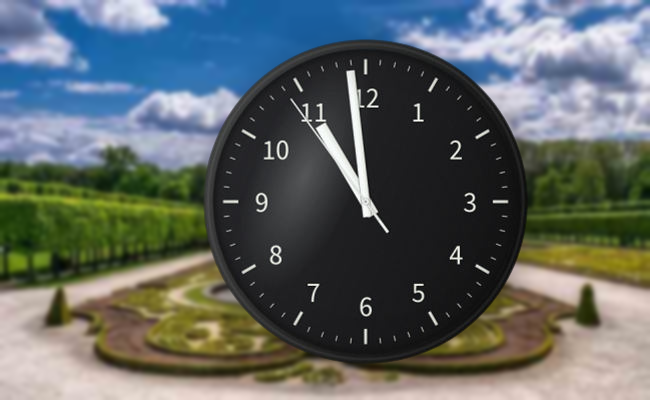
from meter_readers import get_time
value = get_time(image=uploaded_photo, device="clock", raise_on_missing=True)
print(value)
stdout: 10:58:54
